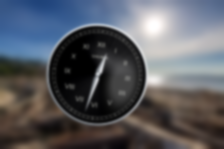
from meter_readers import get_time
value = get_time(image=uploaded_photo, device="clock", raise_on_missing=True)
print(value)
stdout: 12:32
